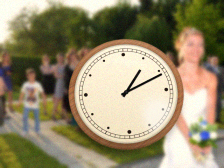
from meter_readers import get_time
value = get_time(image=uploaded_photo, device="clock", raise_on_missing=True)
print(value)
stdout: 1:11
